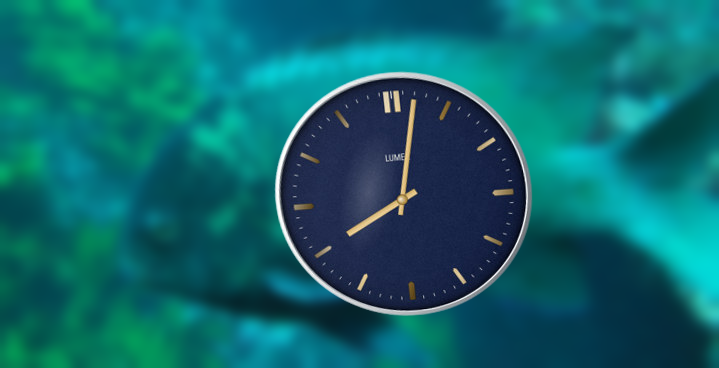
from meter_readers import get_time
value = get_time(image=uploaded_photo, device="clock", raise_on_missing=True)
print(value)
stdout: 8:02
